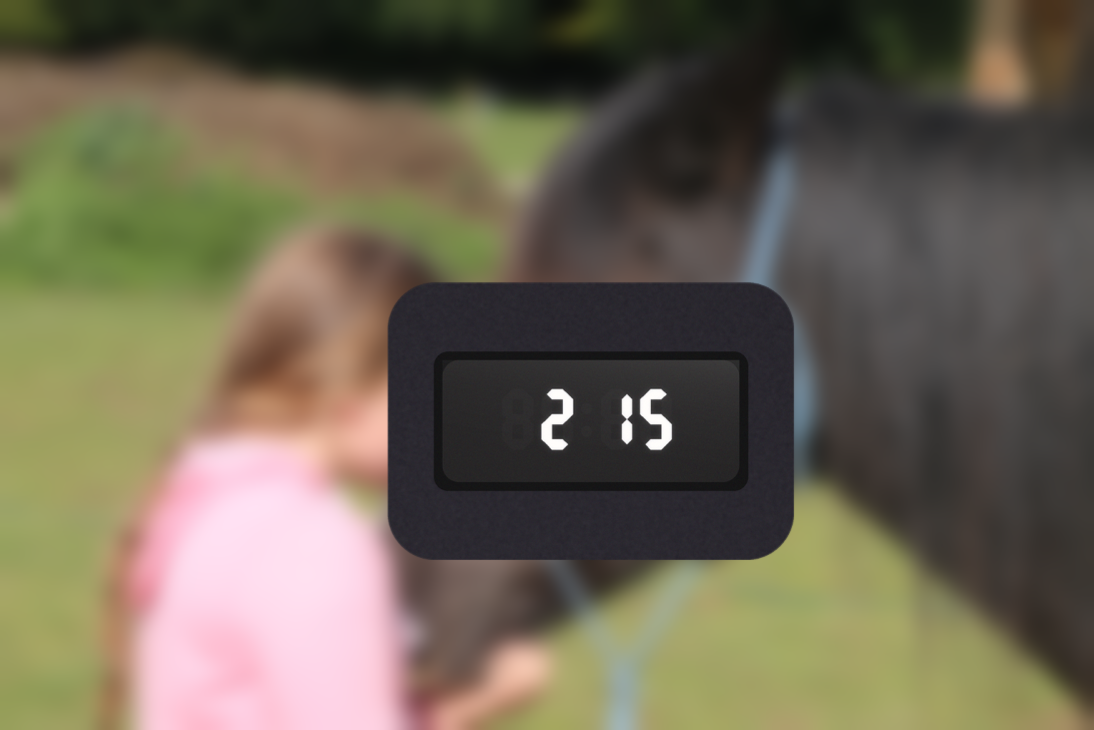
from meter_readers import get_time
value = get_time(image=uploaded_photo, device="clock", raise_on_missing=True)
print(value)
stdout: 2:15
